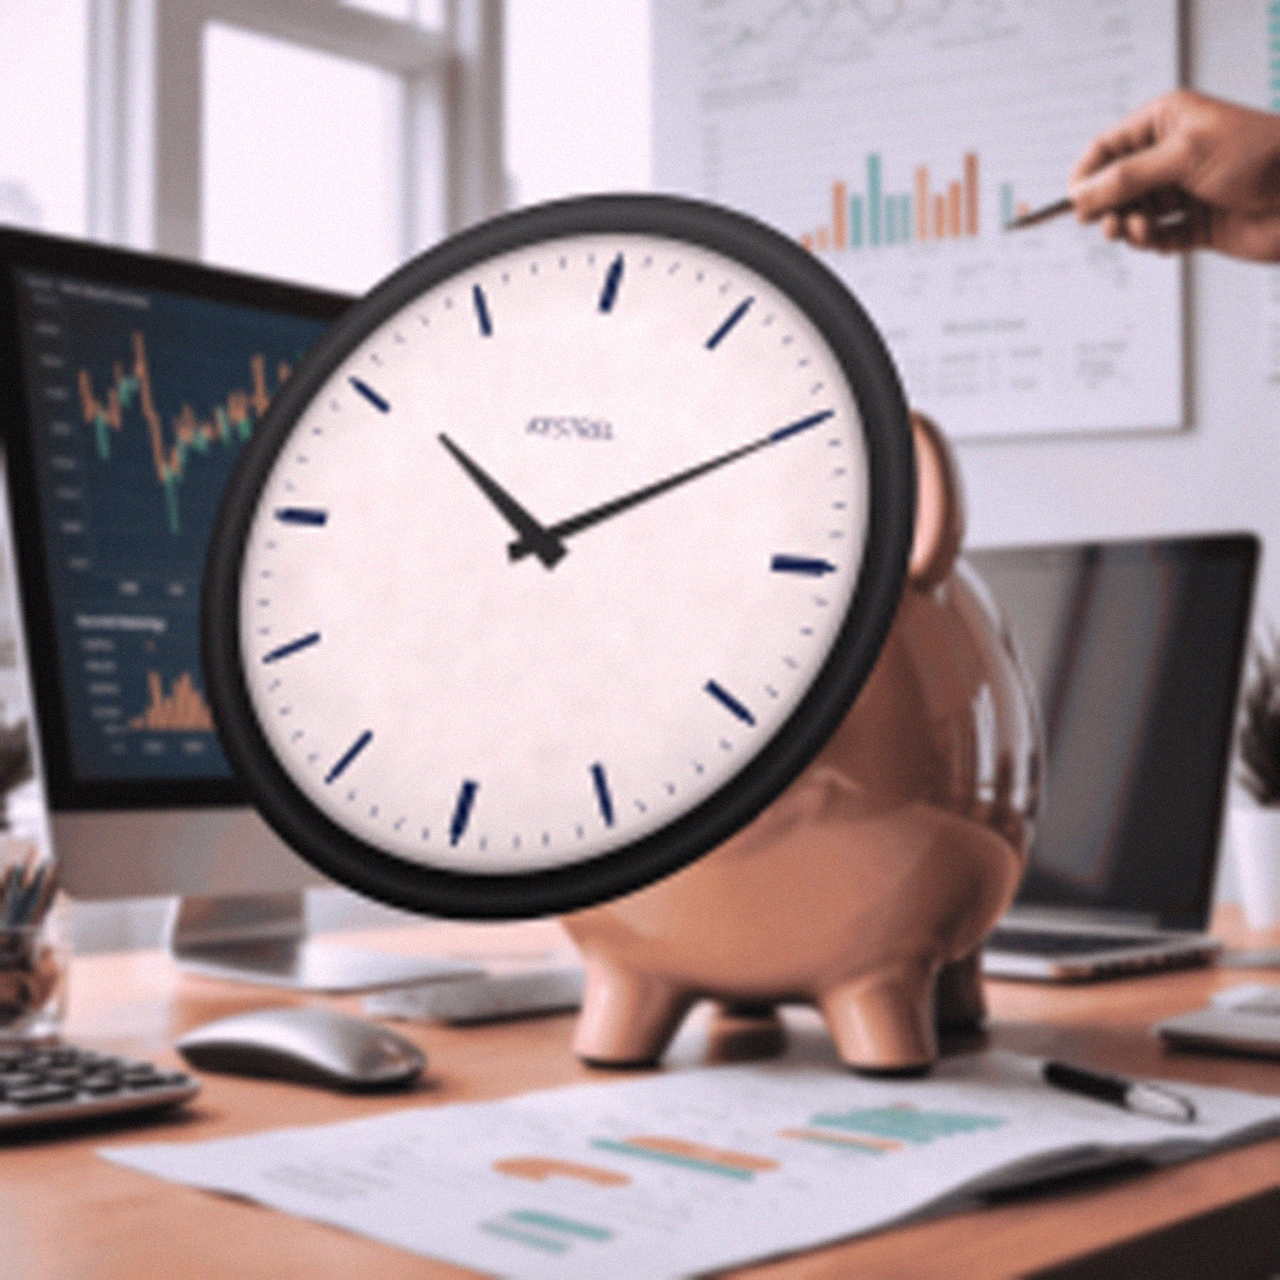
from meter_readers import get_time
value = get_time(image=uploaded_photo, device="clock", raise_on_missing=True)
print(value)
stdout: 10:10
